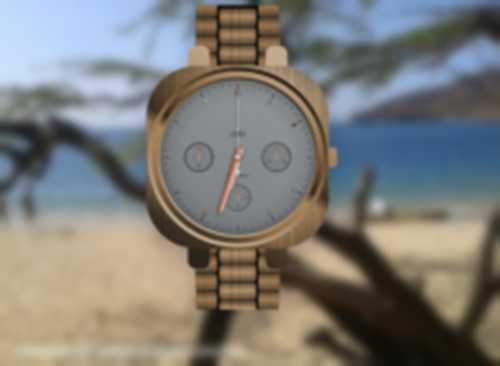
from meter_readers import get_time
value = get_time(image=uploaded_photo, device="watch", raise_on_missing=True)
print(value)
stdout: 6:33
